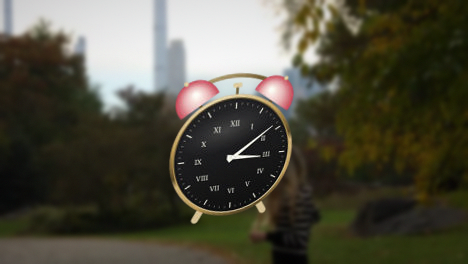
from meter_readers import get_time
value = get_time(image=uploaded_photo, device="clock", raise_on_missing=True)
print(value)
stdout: 3:09
